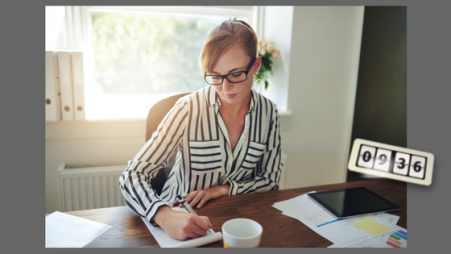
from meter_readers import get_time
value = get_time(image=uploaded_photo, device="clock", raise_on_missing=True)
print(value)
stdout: 9:36
